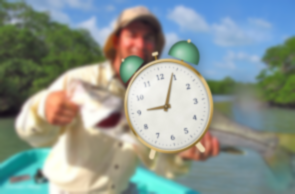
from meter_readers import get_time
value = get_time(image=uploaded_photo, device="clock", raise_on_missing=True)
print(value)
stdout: 9:04
